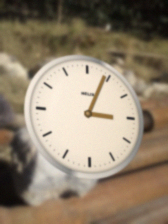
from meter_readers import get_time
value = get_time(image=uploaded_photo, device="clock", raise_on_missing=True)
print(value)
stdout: 3:04
